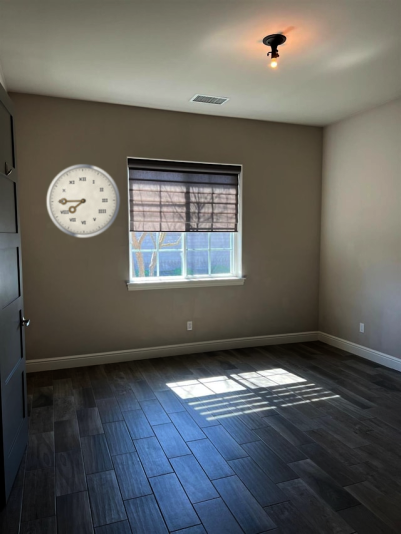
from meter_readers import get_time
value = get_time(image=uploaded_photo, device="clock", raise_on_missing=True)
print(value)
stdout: 7:45
